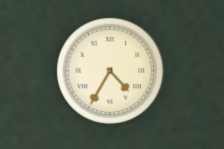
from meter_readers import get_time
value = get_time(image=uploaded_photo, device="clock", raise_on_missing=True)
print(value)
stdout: 4:35
